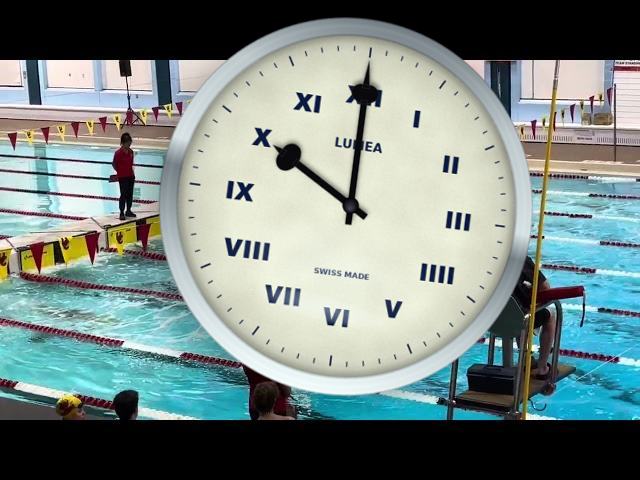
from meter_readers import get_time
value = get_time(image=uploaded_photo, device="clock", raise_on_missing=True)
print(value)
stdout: 10:00
